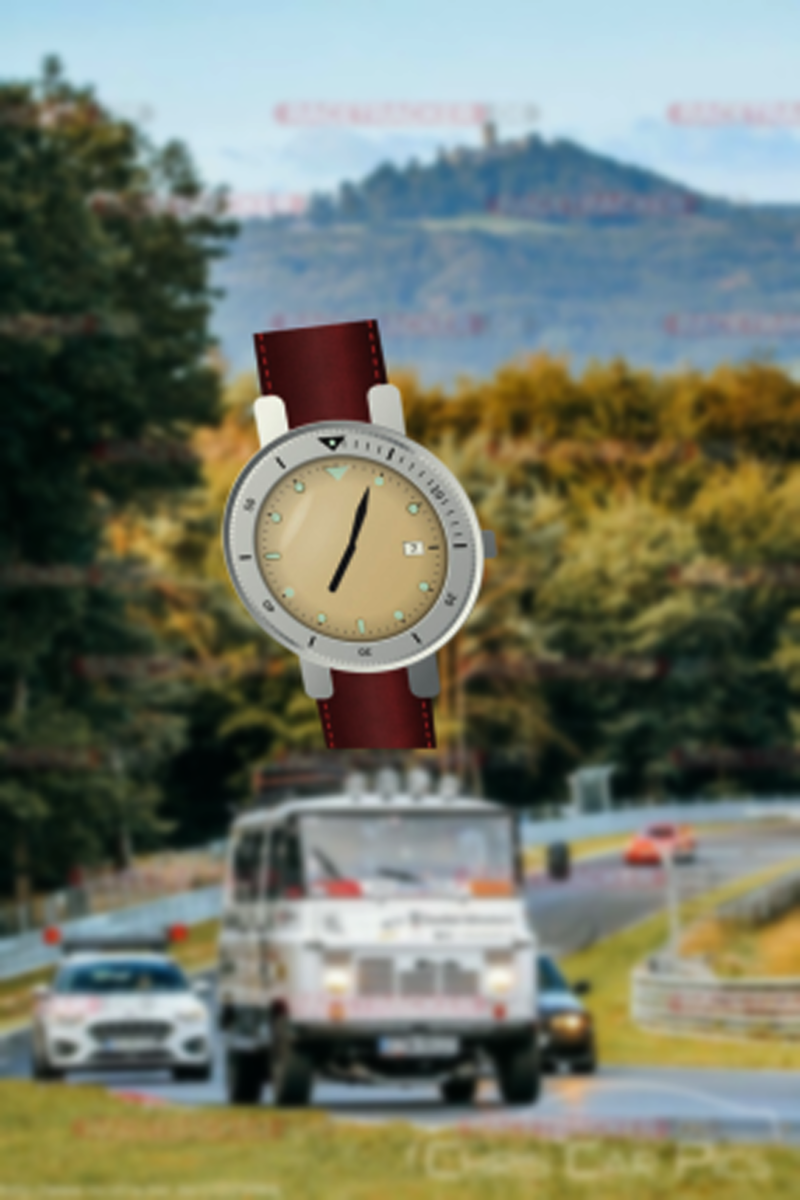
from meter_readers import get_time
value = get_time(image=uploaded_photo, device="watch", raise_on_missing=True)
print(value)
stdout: 7:04
